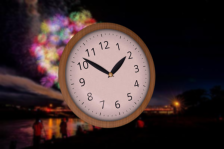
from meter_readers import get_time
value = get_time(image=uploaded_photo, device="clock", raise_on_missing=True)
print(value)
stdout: 1:52
